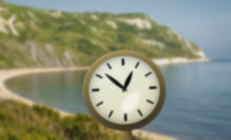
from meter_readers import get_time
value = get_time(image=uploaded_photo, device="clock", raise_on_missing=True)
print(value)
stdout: 12:52
